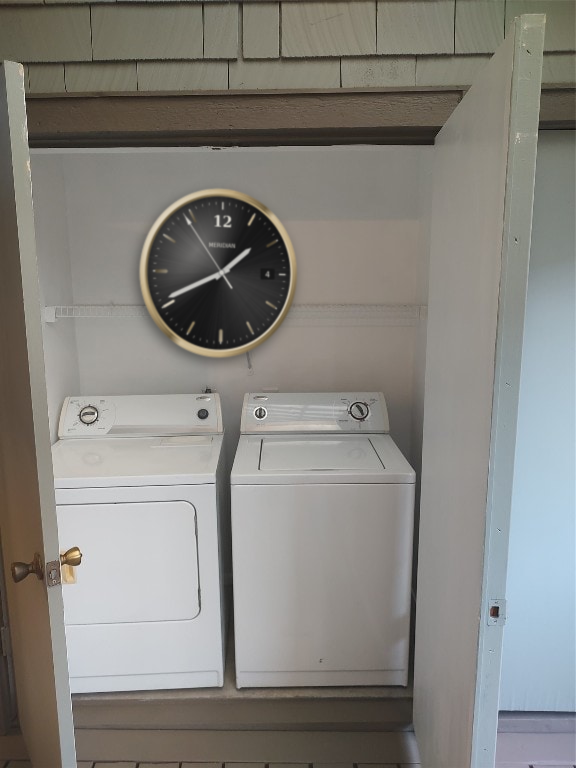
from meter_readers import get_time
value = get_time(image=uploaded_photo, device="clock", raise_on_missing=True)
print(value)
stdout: 1:40:54
